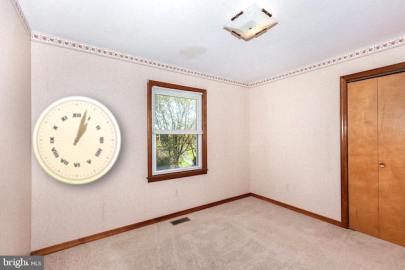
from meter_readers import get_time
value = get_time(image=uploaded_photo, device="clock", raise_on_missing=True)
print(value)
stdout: 1:03
